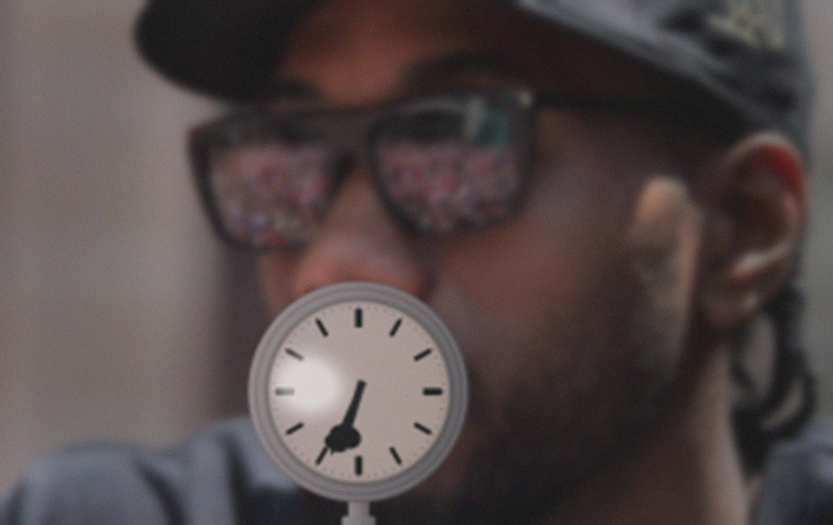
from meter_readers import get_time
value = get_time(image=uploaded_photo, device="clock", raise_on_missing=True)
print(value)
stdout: 6:34
